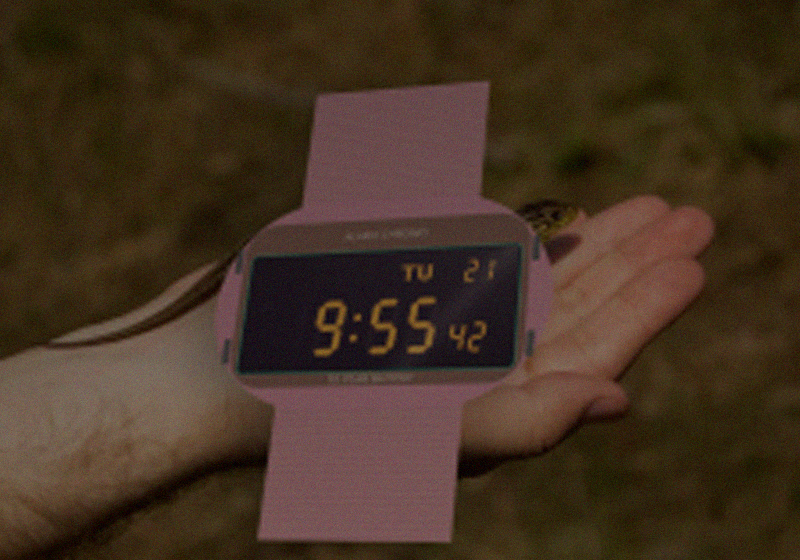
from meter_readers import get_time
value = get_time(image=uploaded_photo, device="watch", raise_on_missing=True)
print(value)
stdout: 9:55:42
